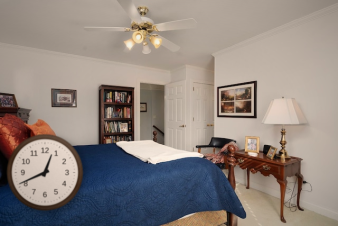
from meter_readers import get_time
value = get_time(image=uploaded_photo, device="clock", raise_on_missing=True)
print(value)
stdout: 12:41
